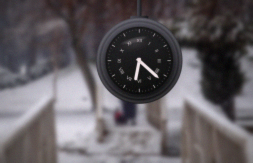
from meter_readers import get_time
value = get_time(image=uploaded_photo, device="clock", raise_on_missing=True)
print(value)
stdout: 6:22
